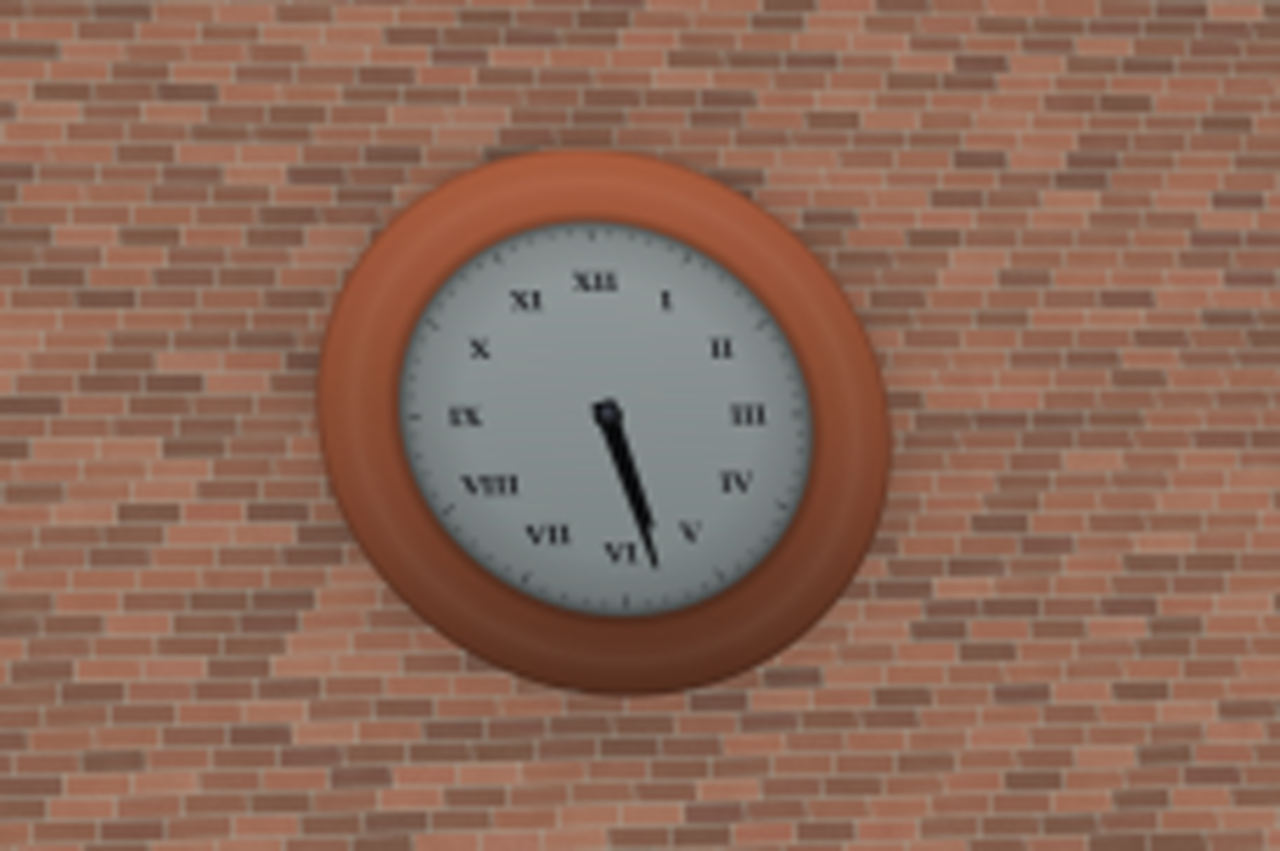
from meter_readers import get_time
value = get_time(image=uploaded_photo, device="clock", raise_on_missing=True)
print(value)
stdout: 5:28
